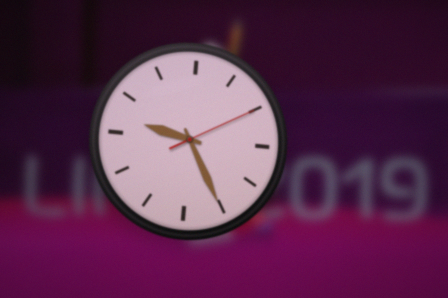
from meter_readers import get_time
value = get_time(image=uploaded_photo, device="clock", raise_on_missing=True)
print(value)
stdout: 9:25:10
